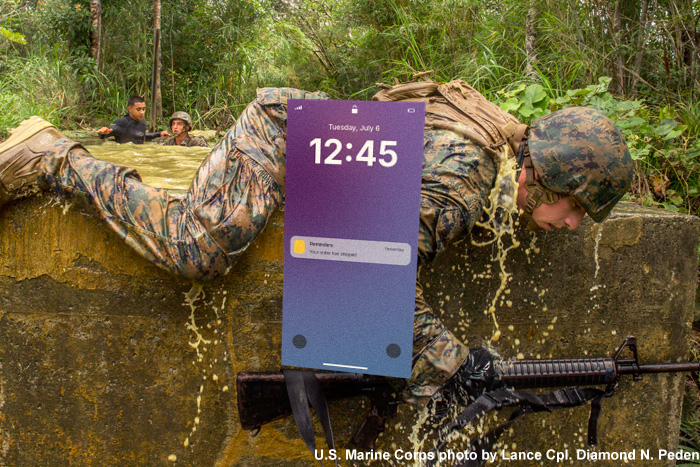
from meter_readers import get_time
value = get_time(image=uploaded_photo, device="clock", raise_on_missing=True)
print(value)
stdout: 12:45
